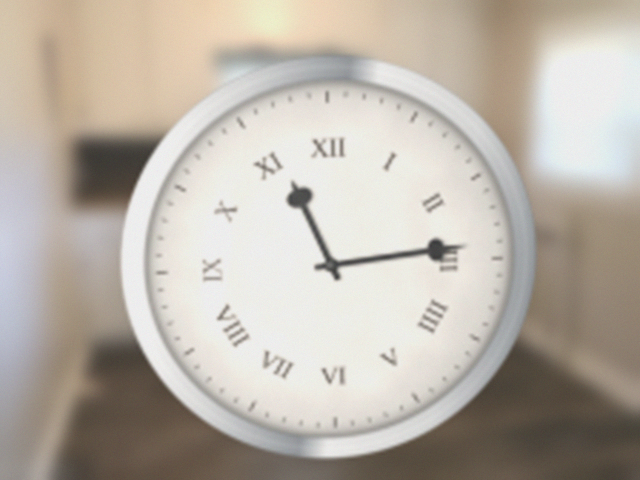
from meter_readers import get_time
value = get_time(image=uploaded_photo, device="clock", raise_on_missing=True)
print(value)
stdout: 11:14
